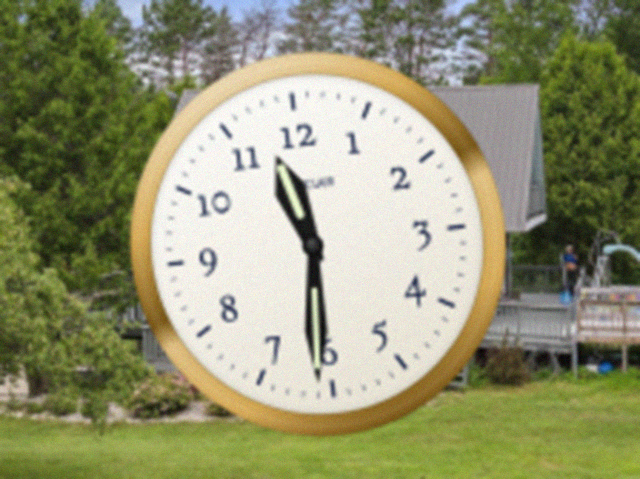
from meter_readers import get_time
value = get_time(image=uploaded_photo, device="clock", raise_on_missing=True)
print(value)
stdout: 11:31
